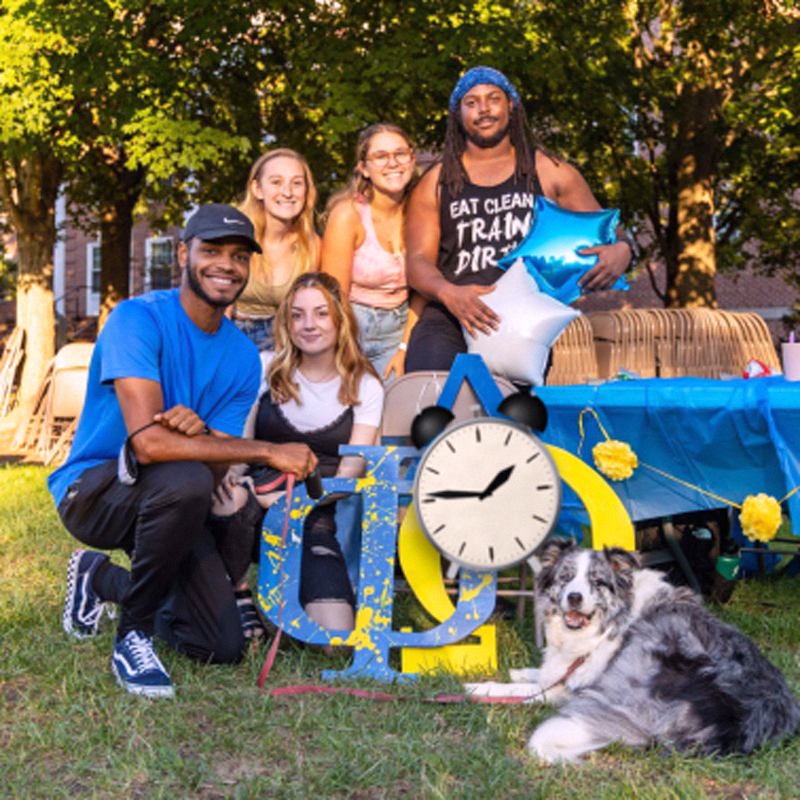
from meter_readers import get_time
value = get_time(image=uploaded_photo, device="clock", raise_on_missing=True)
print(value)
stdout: 1:46
